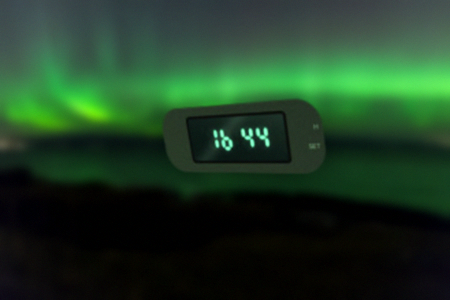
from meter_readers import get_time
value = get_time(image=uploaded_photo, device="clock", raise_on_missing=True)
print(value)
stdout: 16:44
